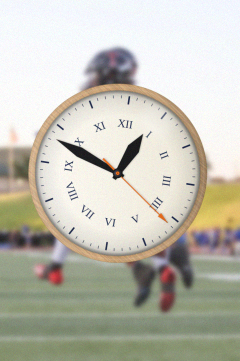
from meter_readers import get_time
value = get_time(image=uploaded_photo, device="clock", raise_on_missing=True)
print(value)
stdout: 12:48:21
